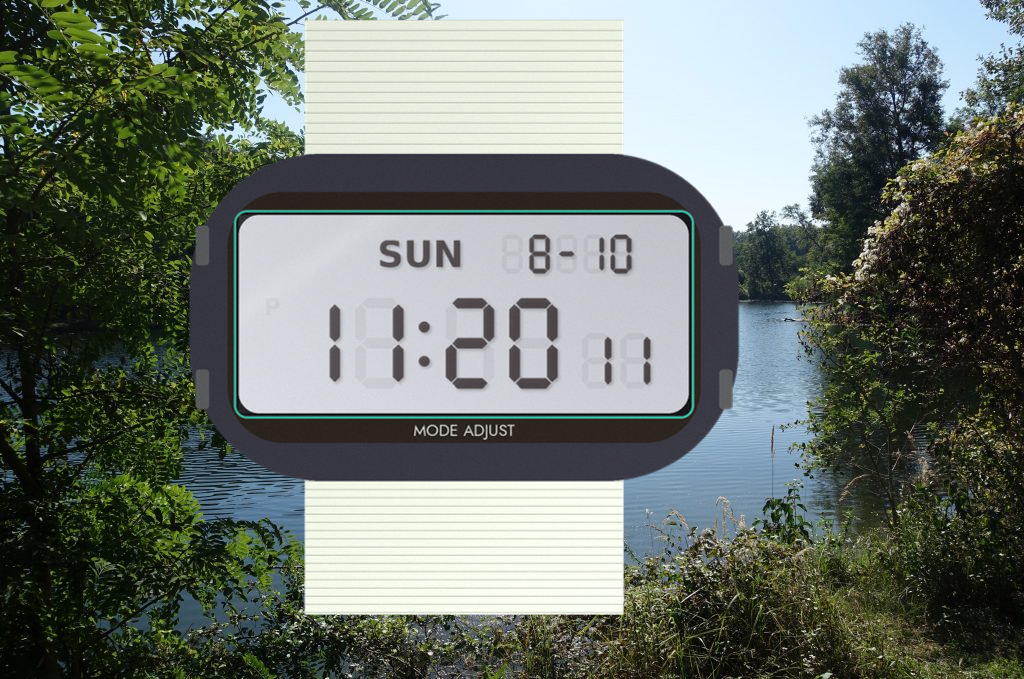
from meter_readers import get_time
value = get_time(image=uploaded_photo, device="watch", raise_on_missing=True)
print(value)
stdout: 11:20:11
